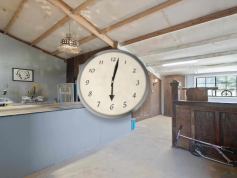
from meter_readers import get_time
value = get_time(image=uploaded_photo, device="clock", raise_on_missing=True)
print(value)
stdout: 6:02
